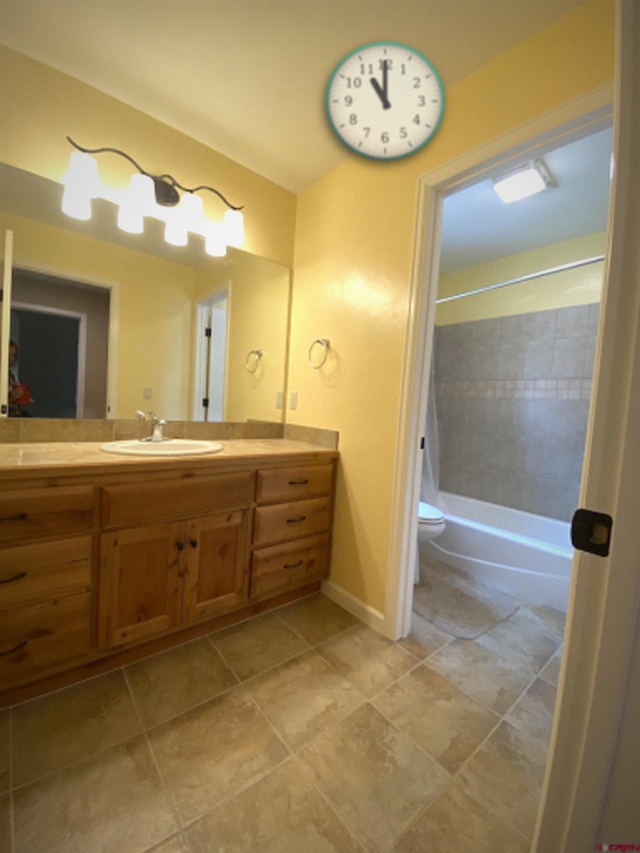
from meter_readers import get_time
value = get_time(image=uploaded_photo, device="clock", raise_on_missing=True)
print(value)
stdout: 11:00
